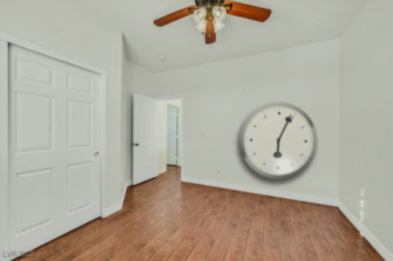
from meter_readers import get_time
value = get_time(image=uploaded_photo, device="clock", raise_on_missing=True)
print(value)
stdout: 6:04
